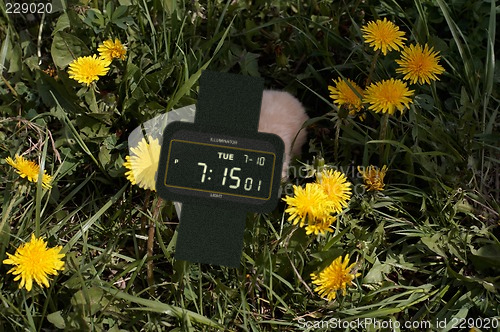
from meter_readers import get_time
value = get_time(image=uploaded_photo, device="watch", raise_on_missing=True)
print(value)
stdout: 7:15:01
